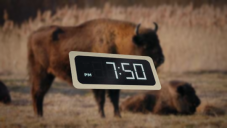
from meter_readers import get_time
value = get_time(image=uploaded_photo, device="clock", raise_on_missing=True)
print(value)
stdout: 7:50
